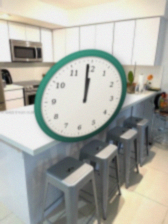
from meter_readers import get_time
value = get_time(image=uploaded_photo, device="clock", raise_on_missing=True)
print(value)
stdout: 11:59
